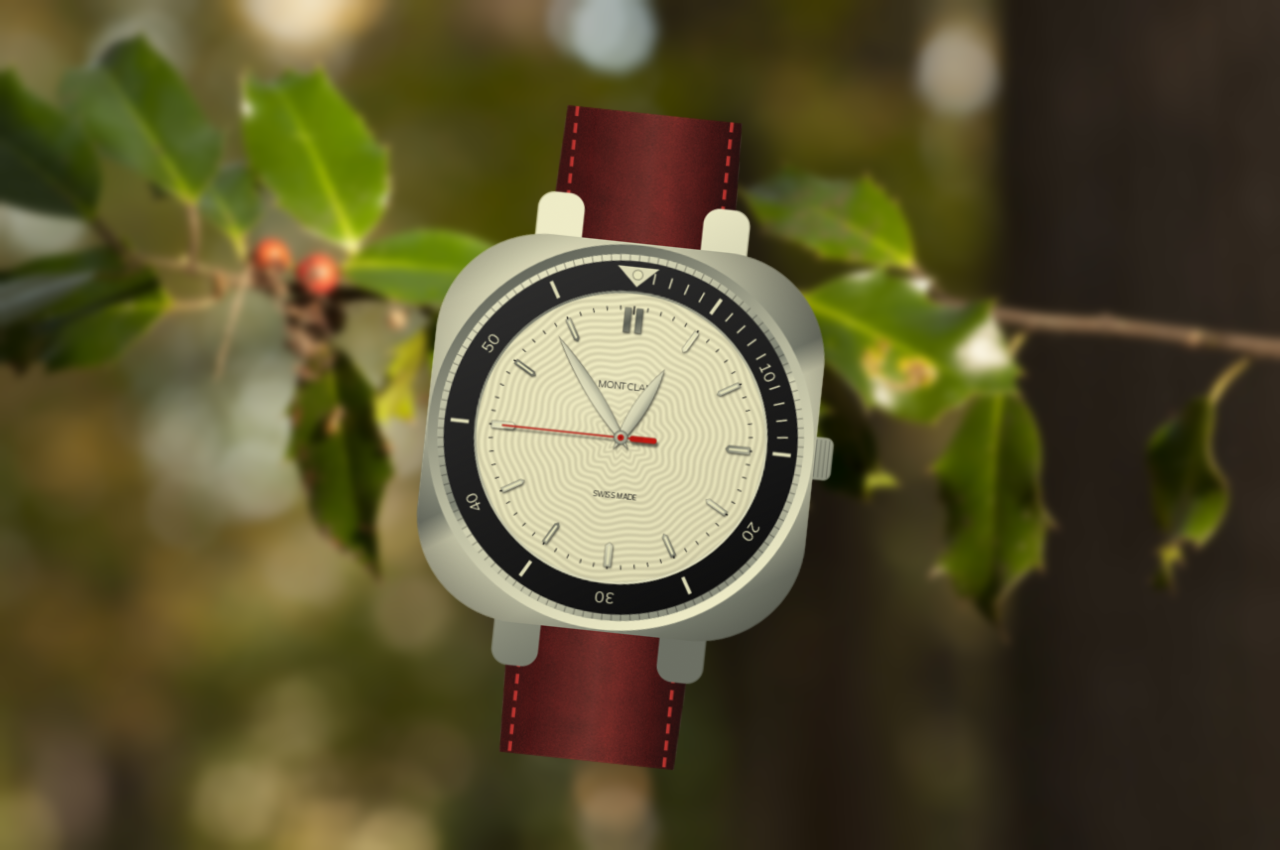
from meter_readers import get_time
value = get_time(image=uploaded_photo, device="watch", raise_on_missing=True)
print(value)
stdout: 12:53:45
